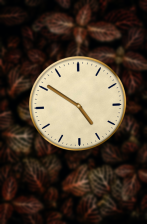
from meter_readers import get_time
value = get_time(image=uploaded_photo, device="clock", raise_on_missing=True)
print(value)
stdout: 4:51
